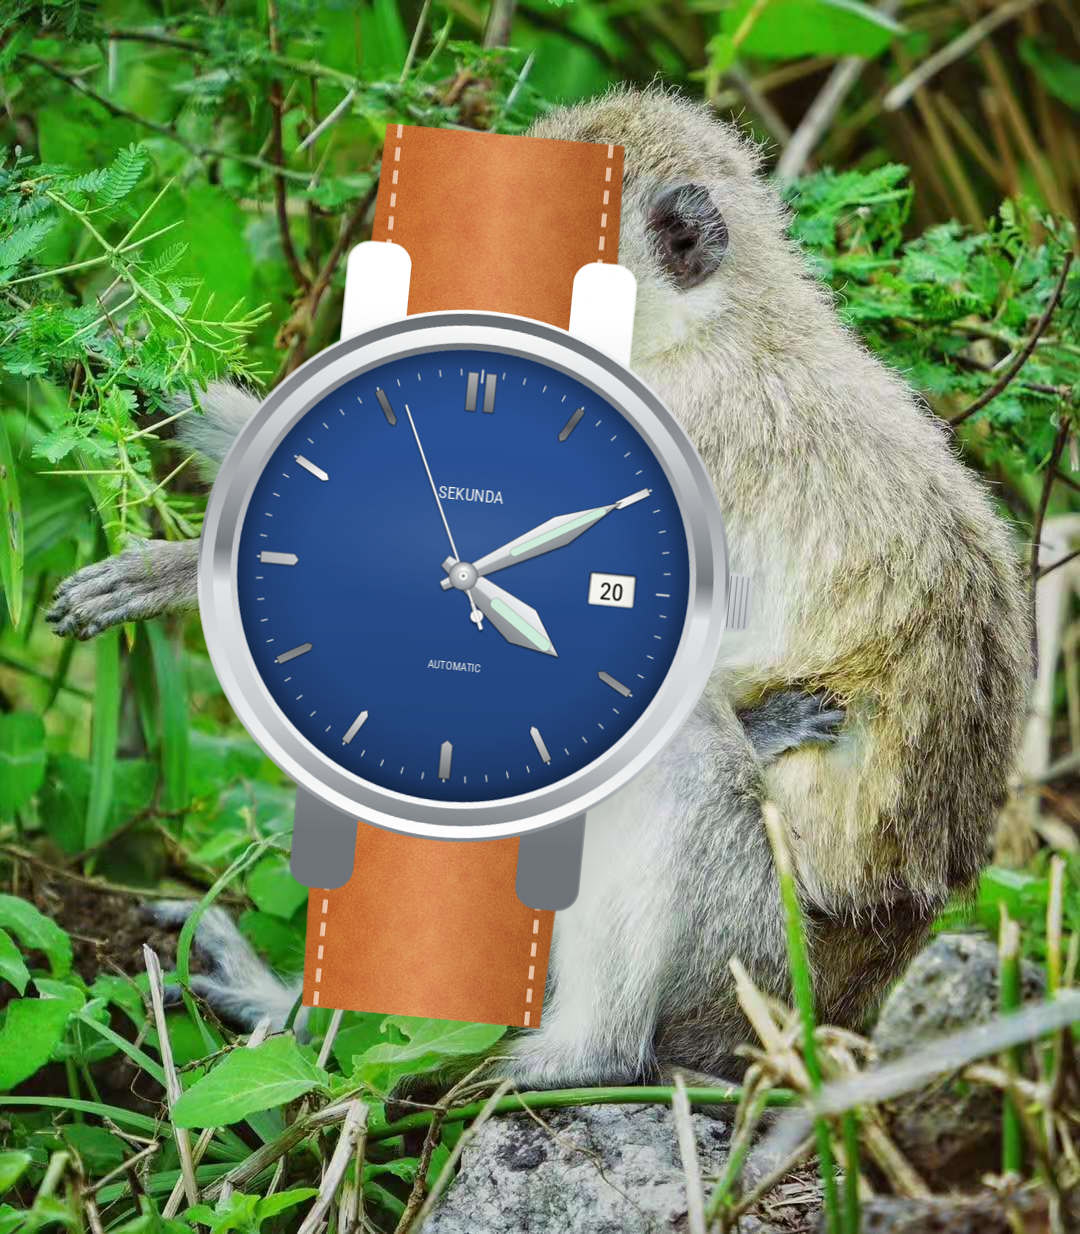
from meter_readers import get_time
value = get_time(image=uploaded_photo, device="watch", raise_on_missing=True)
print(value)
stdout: 4:09:56
